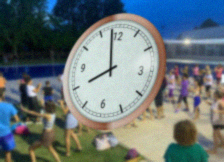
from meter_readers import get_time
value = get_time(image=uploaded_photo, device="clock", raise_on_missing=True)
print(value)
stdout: 7:58
